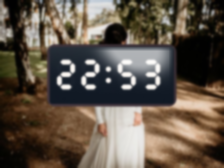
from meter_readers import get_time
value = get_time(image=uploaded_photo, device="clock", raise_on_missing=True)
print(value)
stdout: 22:53
